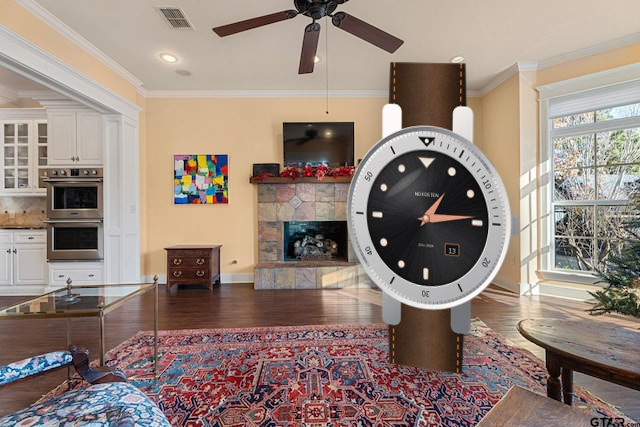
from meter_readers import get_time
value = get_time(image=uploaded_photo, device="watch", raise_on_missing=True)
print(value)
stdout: 1:14
